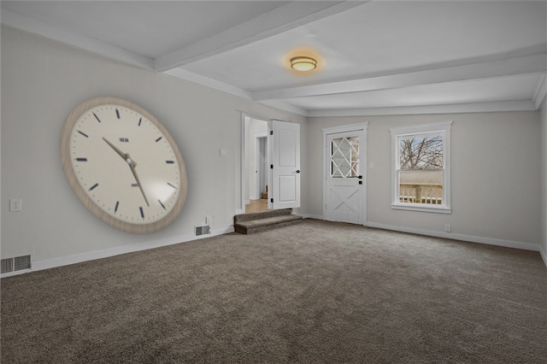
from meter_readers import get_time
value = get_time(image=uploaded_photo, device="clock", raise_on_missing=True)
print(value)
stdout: 10:28
